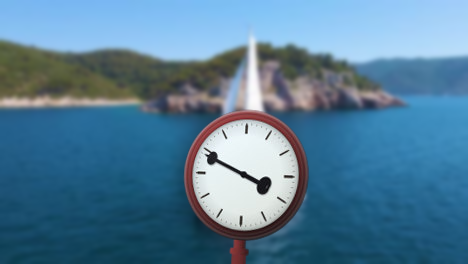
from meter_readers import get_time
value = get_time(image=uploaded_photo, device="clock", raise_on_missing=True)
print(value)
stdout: 3:49
